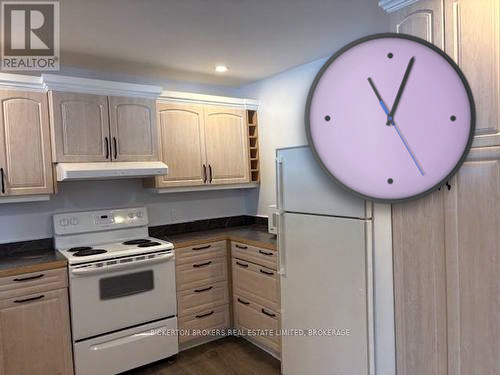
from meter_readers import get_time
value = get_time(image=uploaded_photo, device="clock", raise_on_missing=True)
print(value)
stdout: 11:03:25
